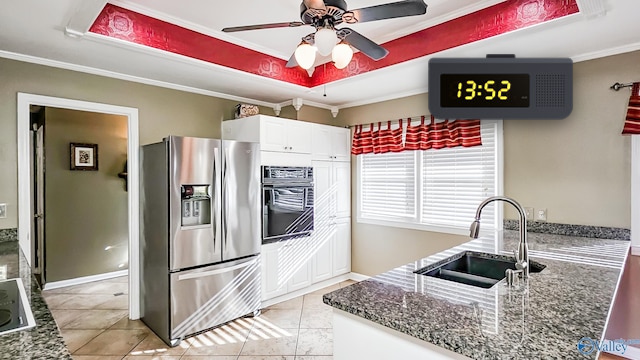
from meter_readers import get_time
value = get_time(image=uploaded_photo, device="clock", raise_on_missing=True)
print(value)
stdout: 13:52
